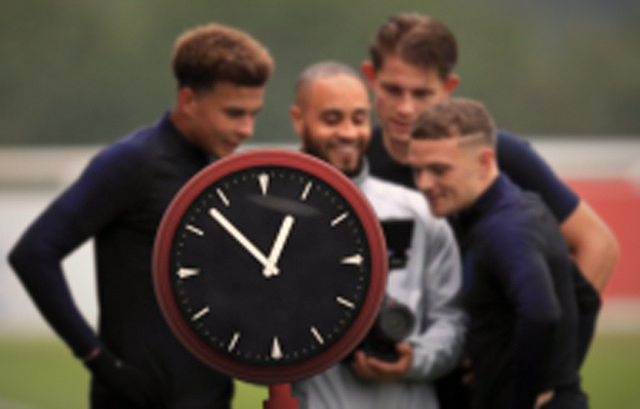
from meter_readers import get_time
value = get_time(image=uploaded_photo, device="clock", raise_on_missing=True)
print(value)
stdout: 12:53
